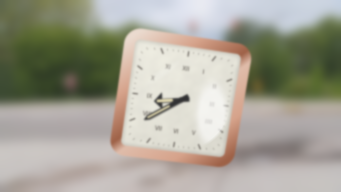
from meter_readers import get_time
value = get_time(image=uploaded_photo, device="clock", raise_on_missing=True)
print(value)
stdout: 8:39
